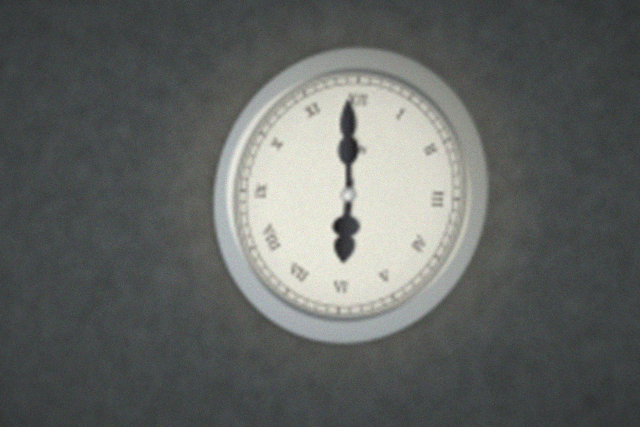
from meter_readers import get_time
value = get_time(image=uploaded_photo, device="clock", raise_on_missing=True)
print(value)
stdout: 5:59
